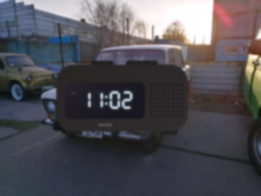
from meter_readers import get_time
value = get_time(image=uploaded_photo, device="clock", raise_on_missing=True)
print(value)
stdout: 11:02
